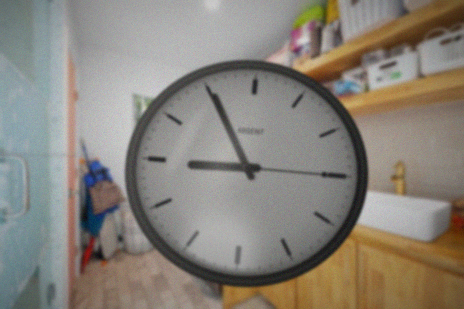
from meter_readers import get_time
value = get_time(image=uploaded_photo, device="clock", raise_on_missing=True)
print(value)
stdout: 8:55:15
